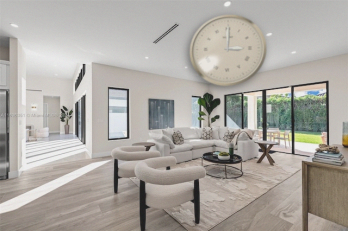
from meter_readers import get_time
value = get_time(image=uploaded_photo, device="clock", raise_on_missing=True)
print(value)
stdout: 3:00
